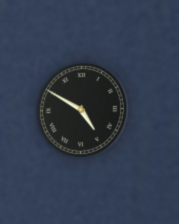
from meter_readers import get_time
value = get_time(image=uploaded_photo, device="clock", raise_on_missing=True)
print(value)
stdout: 4:50
